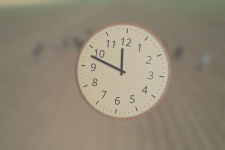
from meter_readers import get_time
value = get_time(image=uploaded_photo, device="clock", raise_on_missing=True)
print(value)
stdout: 11:48
